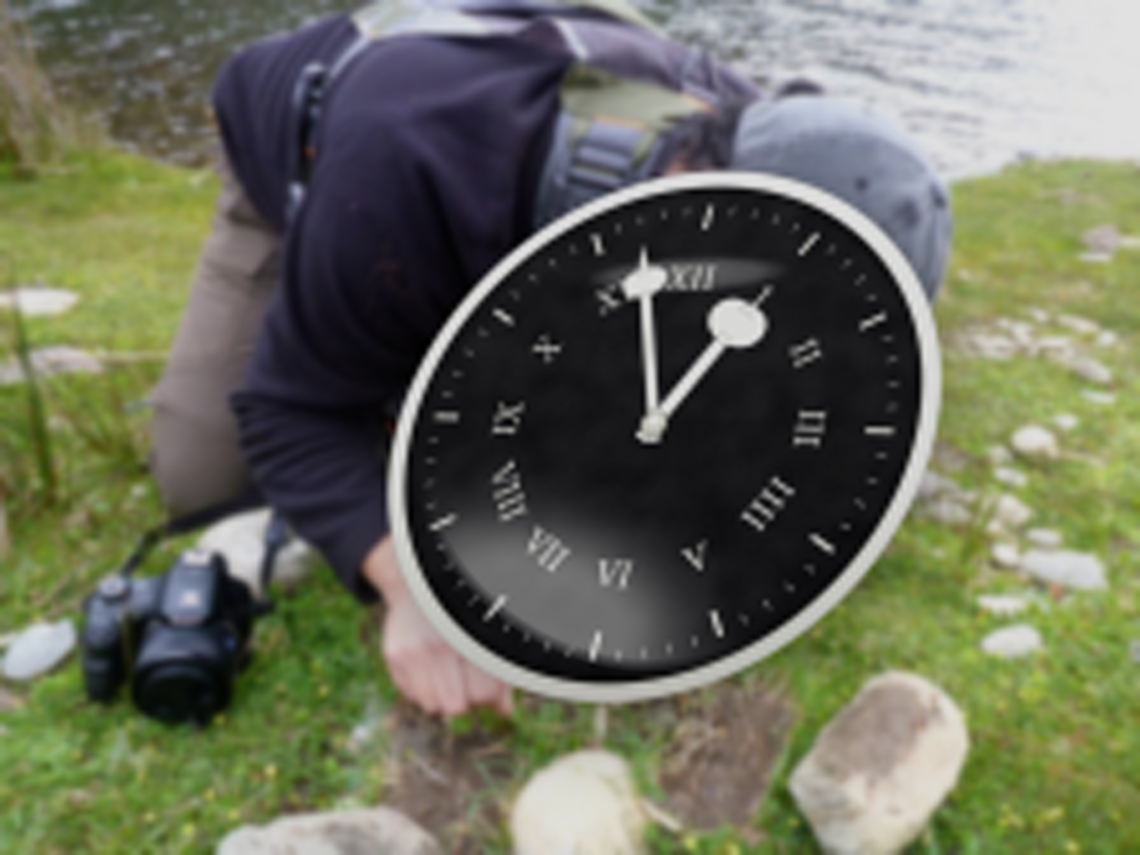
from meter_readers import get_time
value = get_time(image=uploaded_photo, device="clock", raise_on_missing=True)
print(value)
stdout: 12:57
